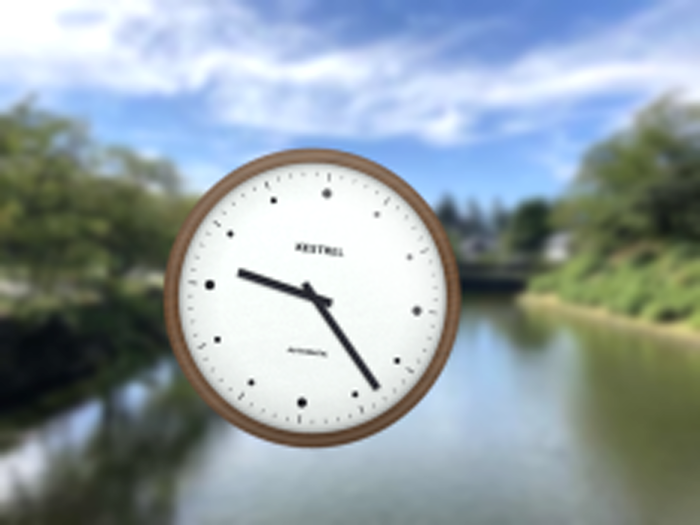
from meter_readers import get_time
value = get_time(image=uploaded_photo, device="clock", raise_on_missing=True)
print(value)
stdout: 9:23
